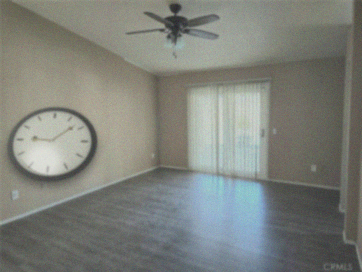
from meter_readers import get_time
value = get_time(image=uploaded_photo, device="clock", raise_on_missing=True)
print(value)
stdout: 9:08
